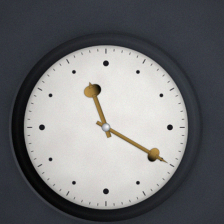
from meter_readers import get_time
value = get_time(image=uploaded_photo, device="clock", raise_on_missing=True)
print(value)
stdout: 11:20
